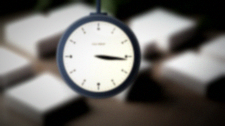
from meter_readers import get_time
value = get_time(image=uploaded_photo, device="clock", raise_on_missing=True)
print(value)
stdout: 3:16
